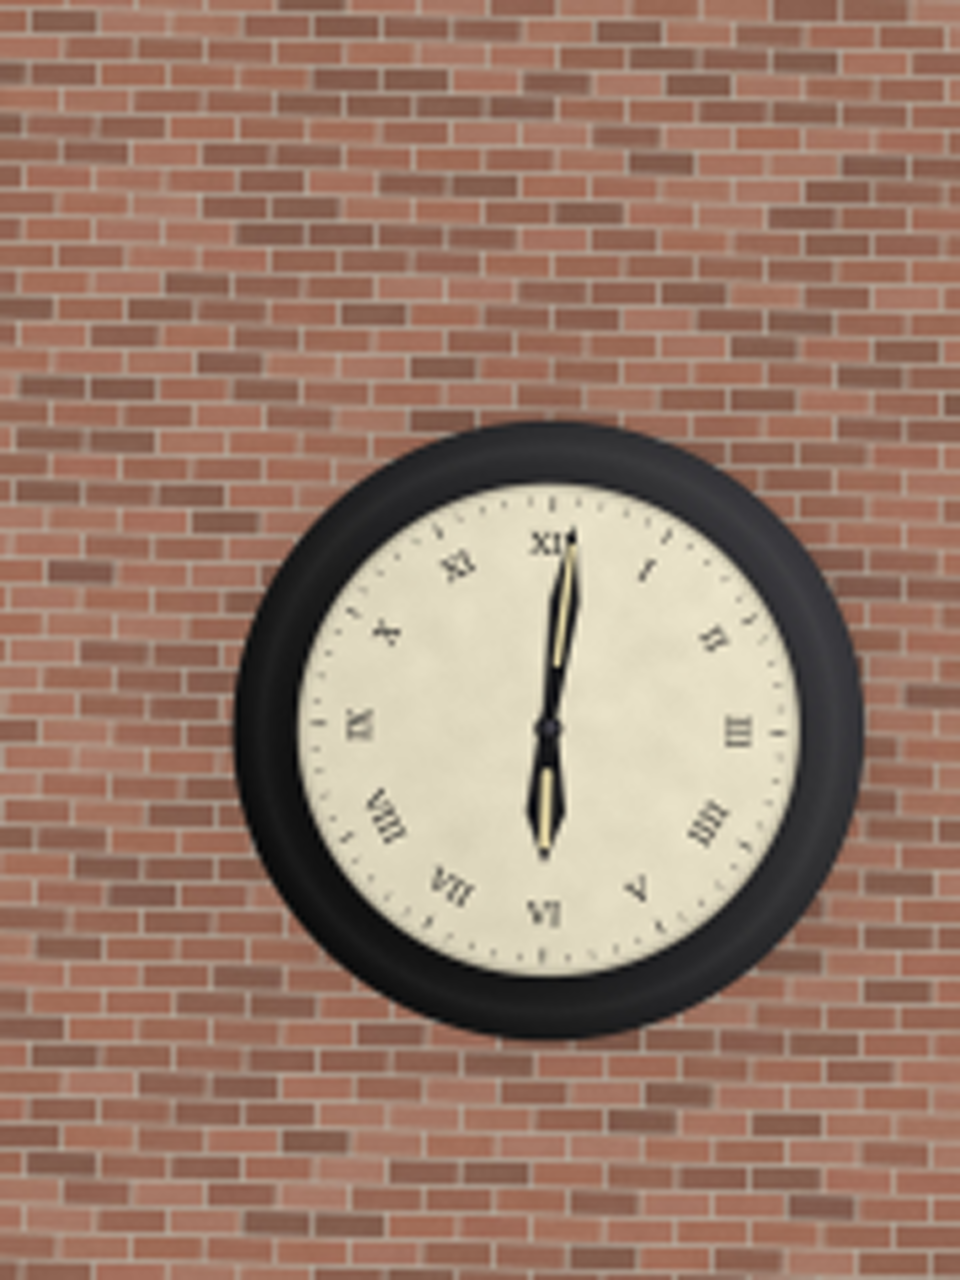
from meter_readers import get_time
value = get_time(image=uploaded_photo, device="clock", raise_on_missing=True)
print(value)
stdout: 6:01
